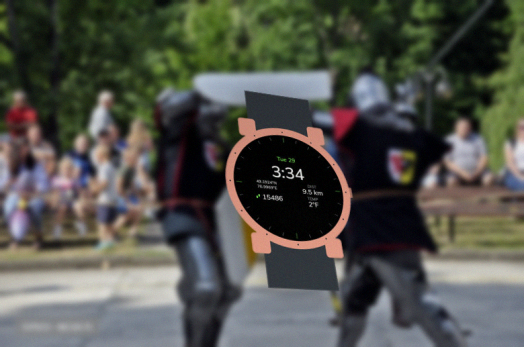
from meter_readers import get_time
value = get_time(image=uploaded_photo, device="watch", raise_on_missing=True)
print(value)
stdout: 3:34
